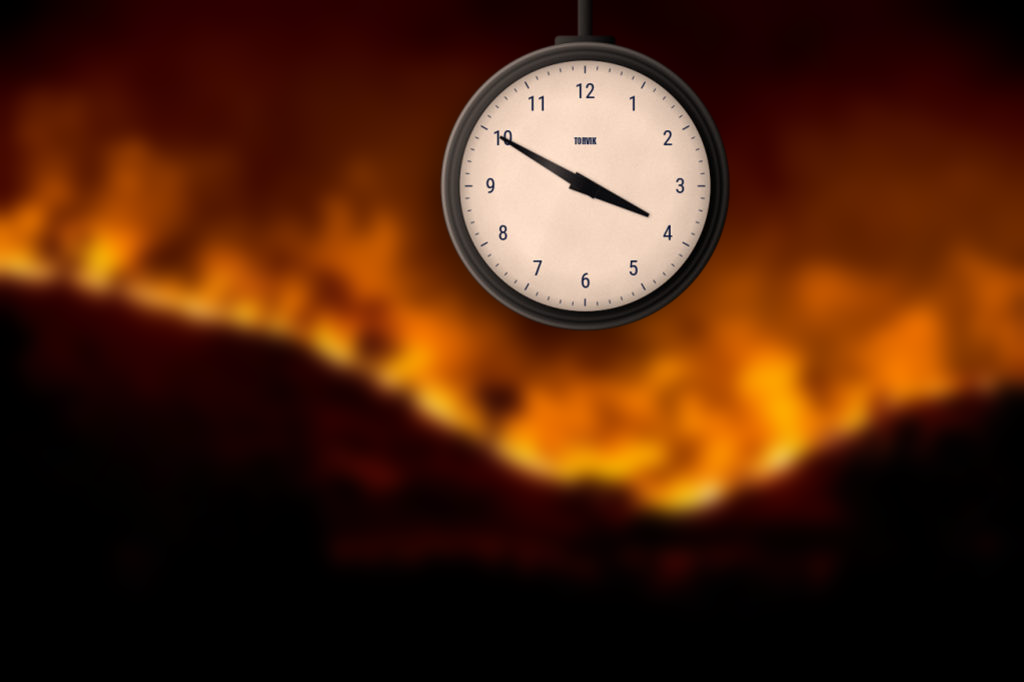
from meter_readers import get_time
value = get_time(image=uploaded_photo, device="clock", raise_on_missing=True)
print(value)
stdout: 3:50
